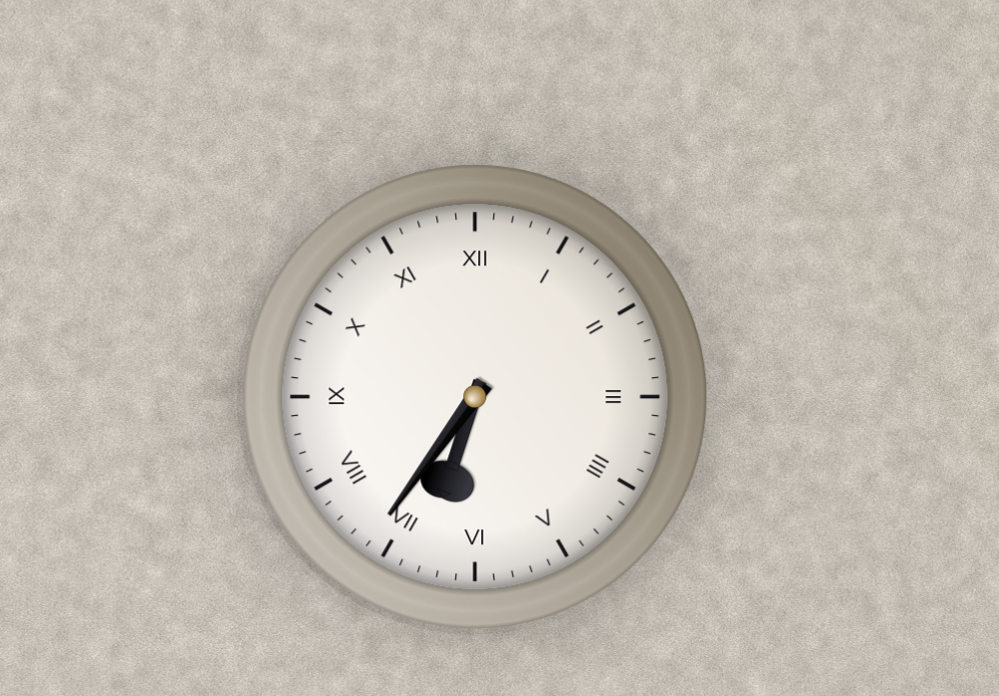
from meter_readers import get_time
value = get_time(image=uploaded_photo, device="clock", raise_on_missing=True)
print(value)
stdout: 6:36
